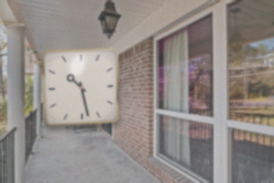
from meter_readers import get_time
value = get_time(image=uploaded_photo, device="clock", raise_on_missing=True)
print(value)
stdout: 10:28
